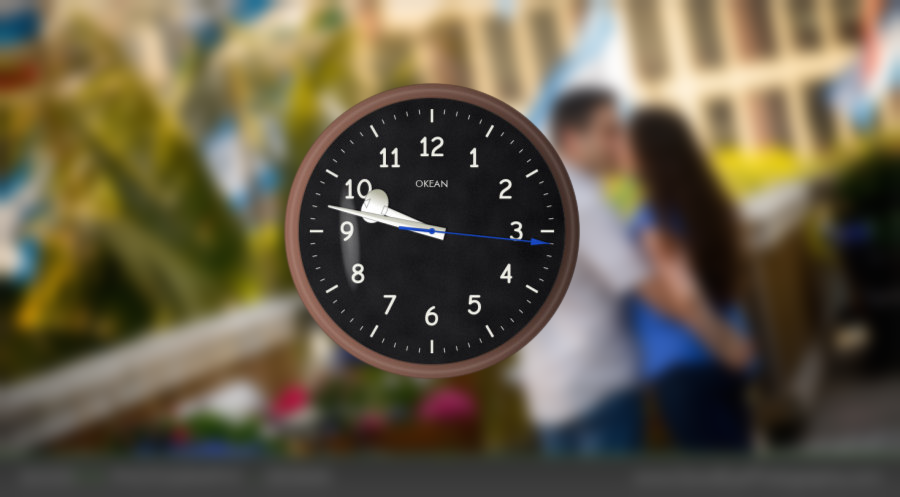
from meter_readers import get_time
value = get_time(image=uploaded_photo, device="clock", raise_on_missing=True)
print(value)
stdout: 9:47:16
